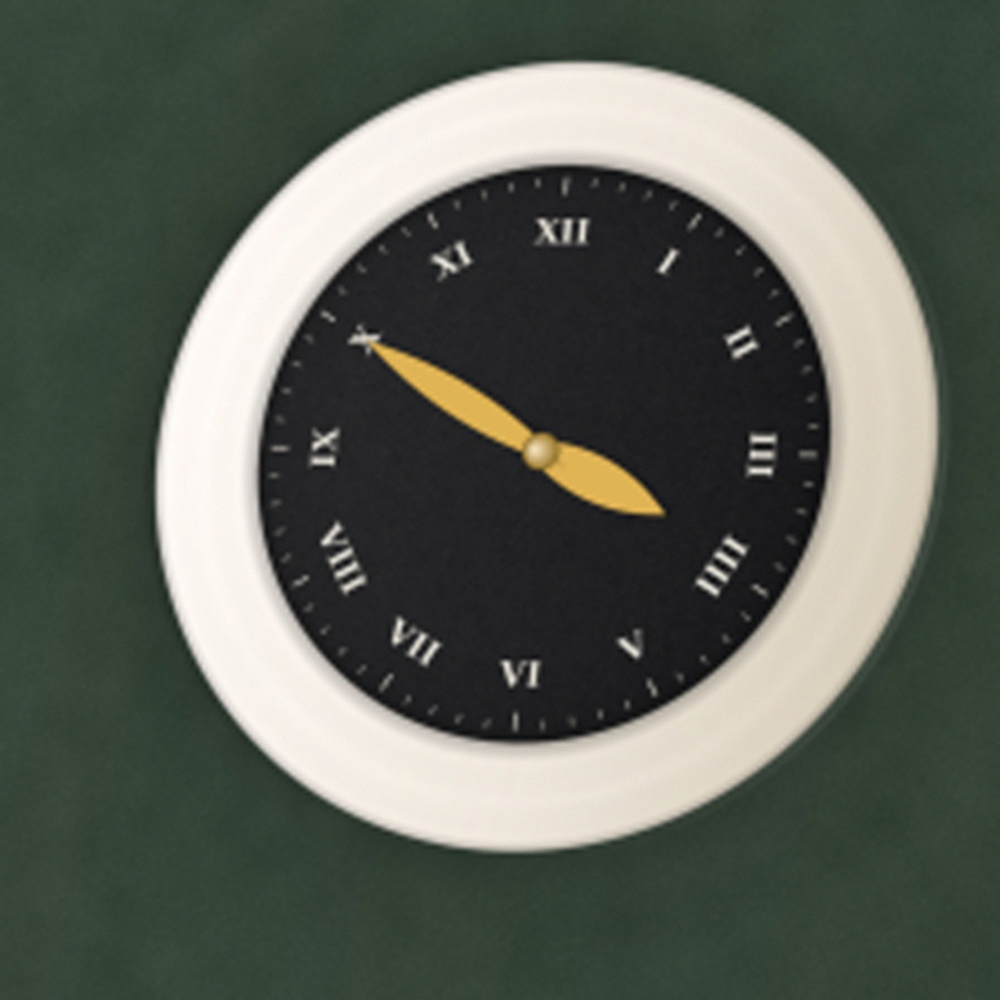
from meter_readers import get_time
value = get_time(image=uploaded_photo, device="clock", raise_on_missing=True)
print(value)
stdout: 3:50
